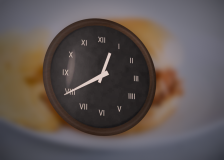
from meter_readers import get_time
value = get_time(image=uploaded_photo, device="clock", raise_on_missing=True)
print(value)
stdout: 12:40
